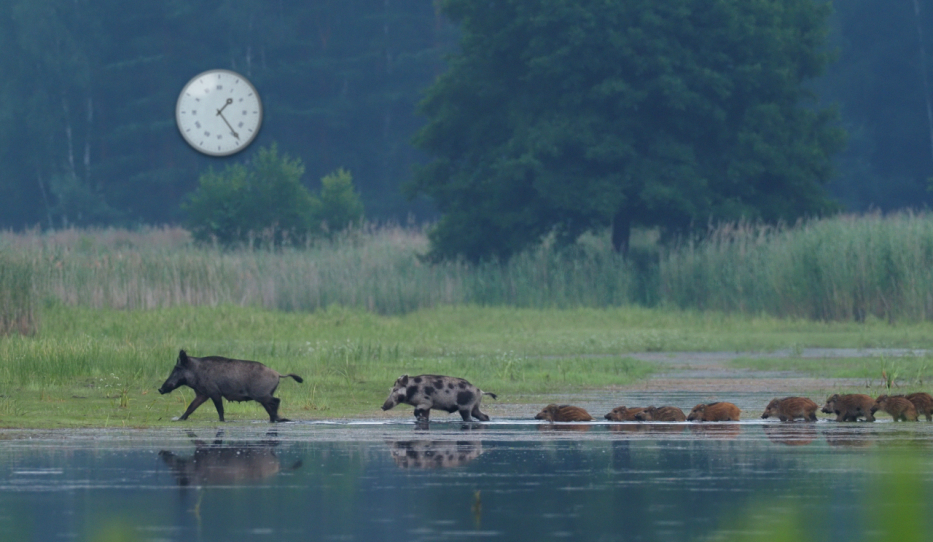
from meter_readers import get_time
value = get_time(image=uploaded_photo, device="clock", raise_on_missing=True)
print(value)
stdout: 1:24
